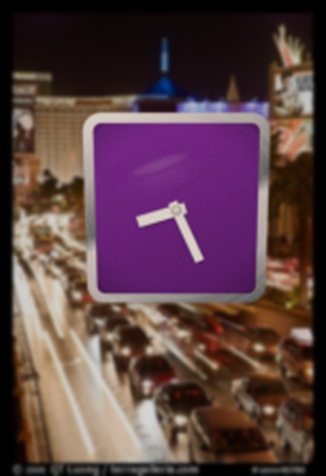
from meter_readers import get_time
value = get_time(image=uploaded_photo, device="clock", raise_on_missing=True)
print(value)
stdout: 8:26
